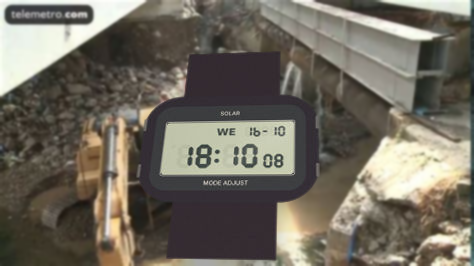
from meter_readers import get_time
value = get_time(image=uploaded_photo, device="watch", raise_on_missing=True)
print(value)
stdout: 18:10:08
